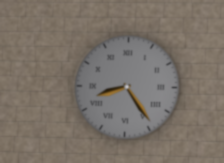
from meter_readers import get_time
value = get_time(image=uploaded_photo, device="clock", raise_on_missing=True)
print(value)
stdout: 8:24
